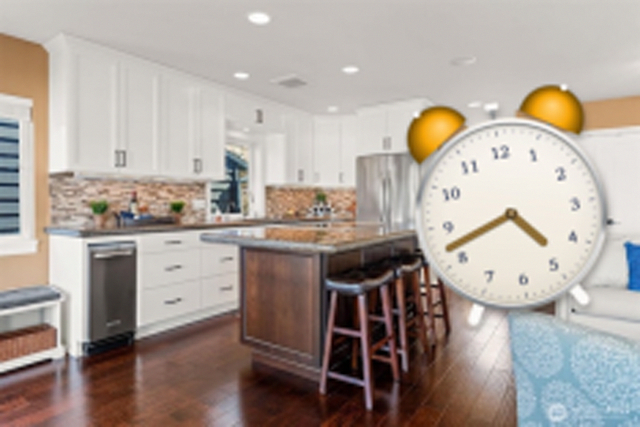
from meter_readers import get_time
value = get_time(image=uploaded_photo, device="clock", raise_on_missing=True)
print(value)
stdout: 4:42
